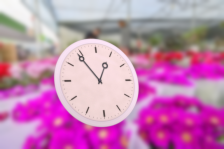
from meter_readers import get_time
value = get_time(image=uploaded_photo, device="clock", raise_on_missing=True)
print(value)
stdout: 12:54
